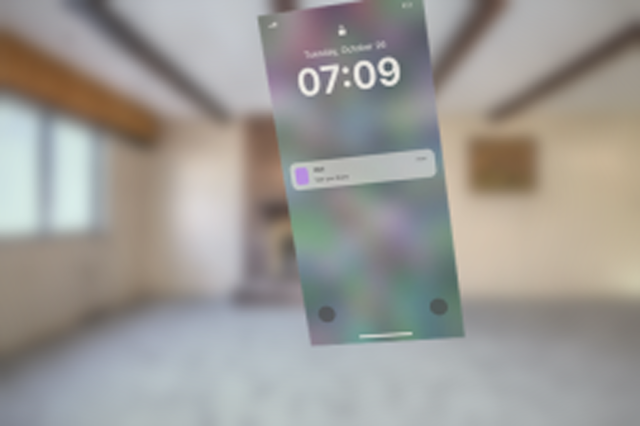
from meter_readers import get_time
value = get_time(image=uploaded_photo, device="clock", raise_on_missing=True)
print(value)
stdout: 7:09
